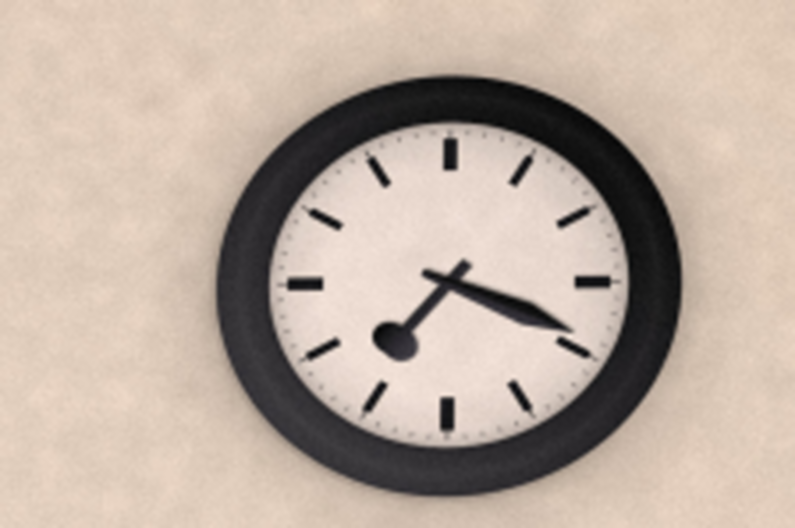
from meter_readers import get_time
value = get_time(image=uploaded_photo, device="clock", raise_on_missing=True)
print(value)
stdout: 7:19
